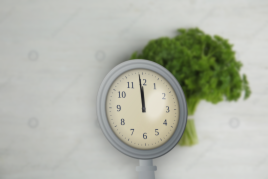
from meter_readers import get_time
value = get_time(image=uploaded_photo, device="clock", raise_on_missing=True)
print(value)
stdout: 11:59
